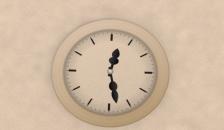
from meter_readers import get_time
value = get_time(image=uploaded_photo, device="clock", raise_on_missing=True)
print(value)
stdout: 12:28
